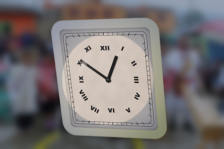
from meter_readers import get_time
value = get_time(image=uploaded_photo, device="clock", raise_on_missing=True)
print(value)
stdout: 12:51
